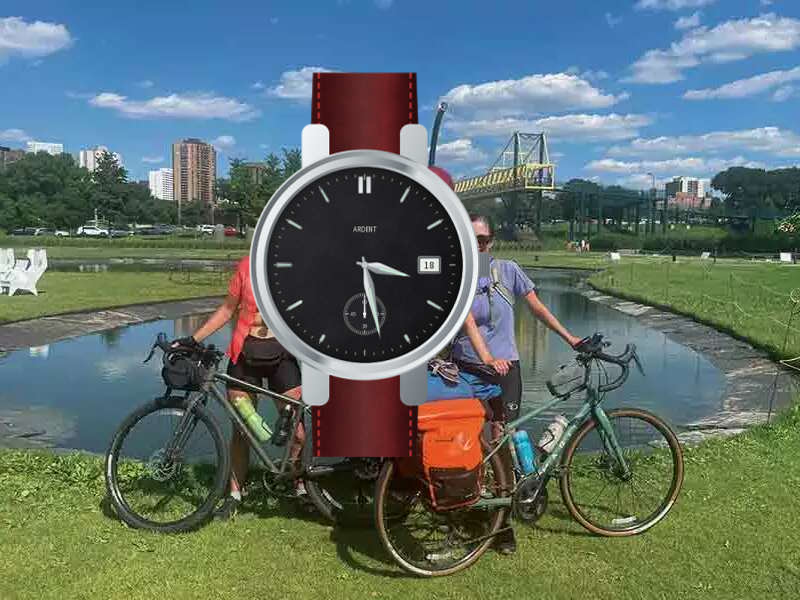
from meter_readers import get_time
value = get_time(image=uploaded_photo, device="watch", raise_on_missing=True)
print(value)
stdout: 3:28
